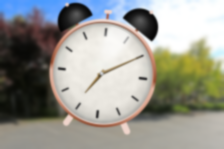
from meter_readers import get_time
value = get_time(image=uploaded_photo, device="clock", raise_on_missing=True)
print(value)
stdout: 7:10
